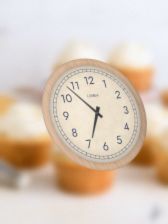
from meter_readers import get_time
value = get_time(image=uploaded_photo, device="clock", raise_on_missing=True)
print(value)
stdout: 6:53
